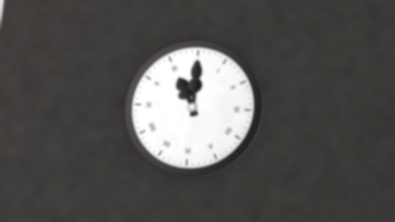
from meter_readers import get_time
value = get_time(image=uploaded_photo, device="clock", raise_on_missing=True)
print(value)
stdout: 11:00
